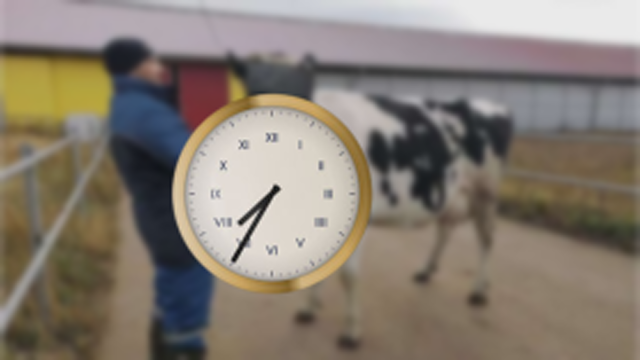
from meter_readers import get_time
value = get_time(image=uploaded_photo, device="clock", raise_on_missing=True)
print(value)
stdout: 7:35
